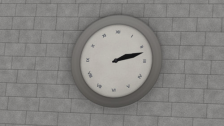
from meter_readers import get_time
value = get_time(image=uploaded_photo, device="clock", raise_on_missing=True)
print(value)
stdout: 2:12
